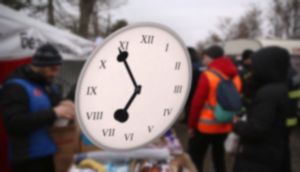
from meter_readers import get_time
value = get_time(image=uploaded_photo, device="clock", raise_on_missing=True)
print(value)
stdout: 6:54
